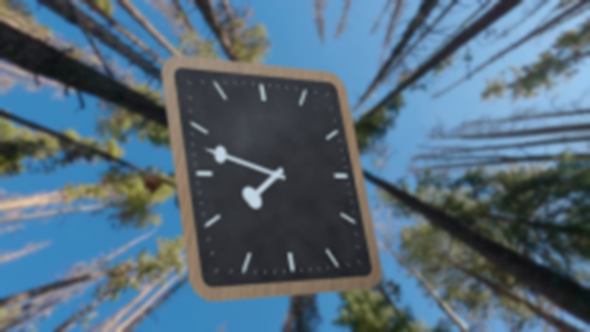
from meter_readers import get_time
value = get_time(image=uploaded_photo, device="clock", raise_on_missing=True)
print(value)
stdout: 7:48
